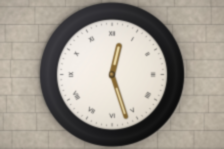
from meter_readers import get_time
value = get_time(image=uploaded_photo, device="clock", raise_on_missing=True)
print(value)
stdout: 12:27
